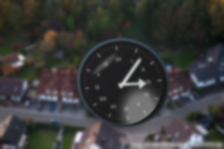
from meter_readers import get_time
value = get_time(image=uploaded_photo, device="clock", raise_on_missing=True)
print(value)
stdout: 3:07
